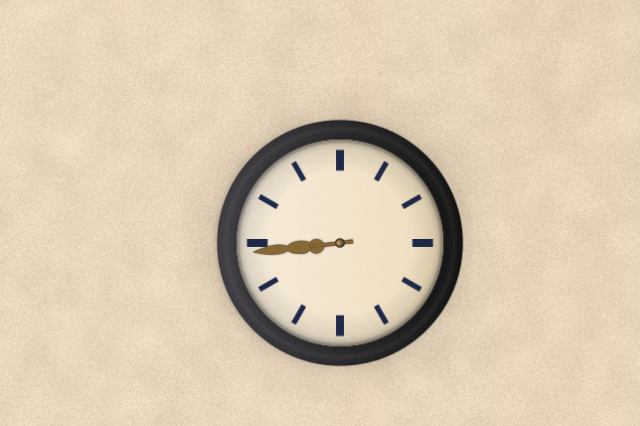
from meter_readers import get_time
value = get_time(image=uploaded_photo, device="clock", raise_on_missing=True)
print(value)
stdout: 8:44
